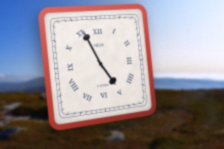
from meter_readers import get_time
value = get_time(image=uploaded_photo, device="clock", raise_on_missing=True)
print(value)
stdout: 4:56
